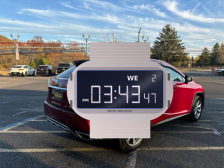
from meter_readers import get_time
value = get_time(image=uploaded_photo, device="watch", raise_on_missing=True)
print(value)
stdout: 3:43:47
